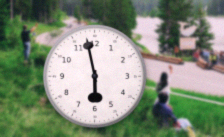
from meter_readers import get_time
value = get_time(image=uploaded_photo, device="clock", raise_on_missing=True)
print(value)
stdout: 5:58
